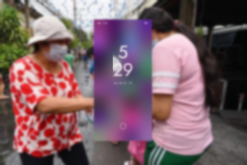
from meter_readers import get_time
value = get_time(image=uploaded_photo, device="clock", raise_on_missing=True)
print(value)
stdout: 5:29
